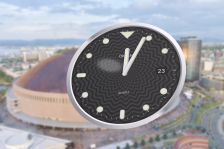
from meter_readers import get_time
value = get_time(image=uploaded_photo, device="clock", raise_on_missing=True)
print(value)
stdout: 12:04
